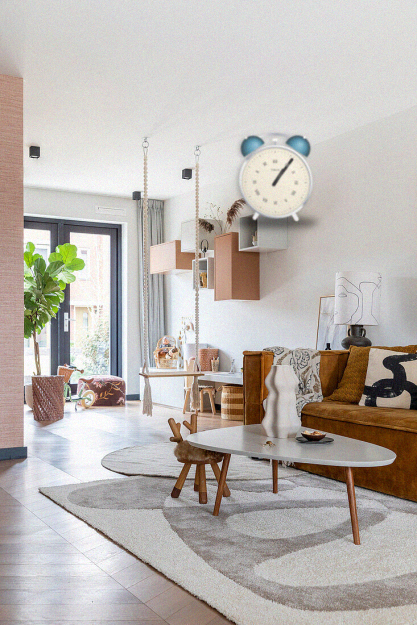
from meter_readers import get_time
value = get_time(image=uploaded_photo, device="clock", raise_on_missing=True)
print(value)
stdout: 1:06
